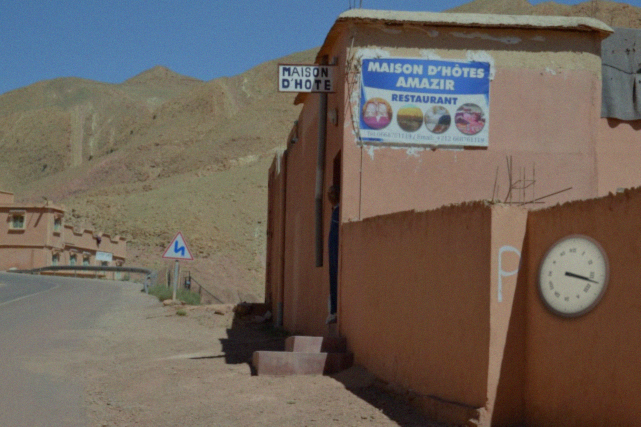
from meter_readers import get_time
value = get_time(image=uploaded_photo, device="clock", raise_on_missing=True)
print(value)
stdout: 3:17
